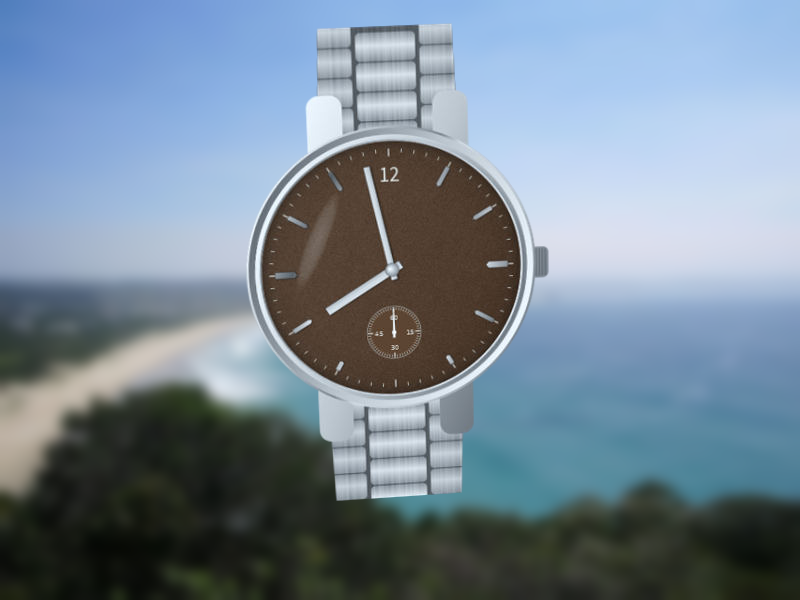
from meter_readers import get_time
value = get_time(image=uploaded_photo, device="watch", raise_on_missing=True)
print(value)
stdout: 7:58
